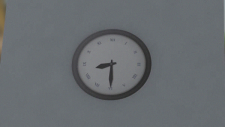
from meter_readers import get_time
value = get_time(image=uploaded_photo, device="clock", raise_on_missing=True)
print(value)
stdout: 8:30
